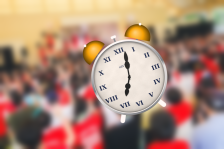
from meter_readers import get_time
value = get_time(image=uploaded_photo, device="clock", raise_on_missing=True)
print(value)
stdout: 7:02
